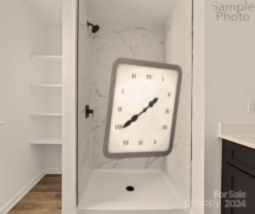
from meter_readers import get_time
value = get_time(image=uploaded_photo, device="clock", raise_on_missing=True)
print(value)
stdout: 1:39
